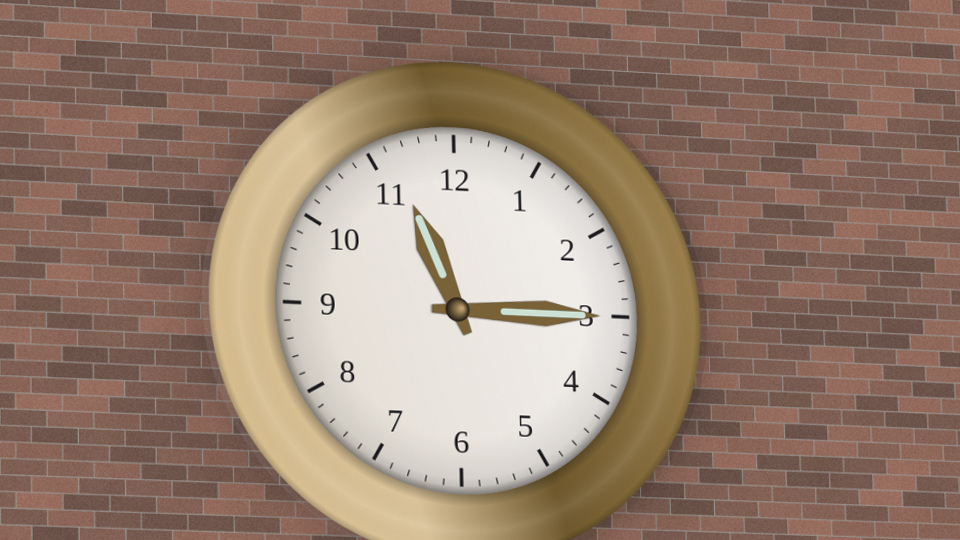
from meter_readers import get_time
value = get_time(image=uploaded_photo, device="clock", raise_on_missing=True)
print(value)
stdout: 11:15
